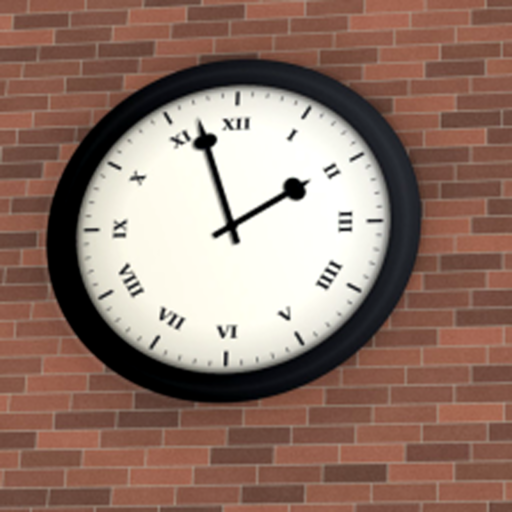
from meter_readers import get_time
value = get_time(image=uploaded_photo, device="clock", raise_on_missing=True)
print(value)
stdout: 1:57
